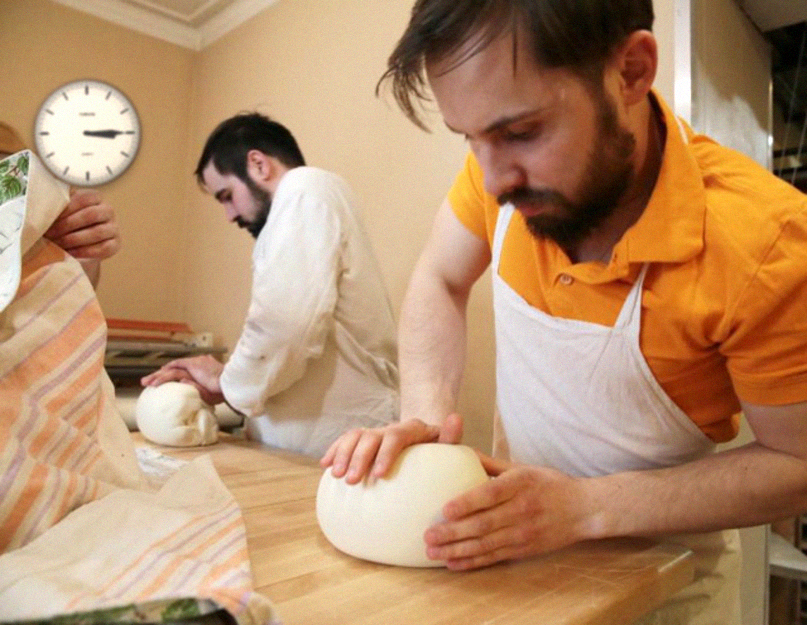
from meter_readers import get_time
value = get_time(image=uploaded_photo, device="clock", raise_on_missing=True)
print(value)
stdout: 3:15
